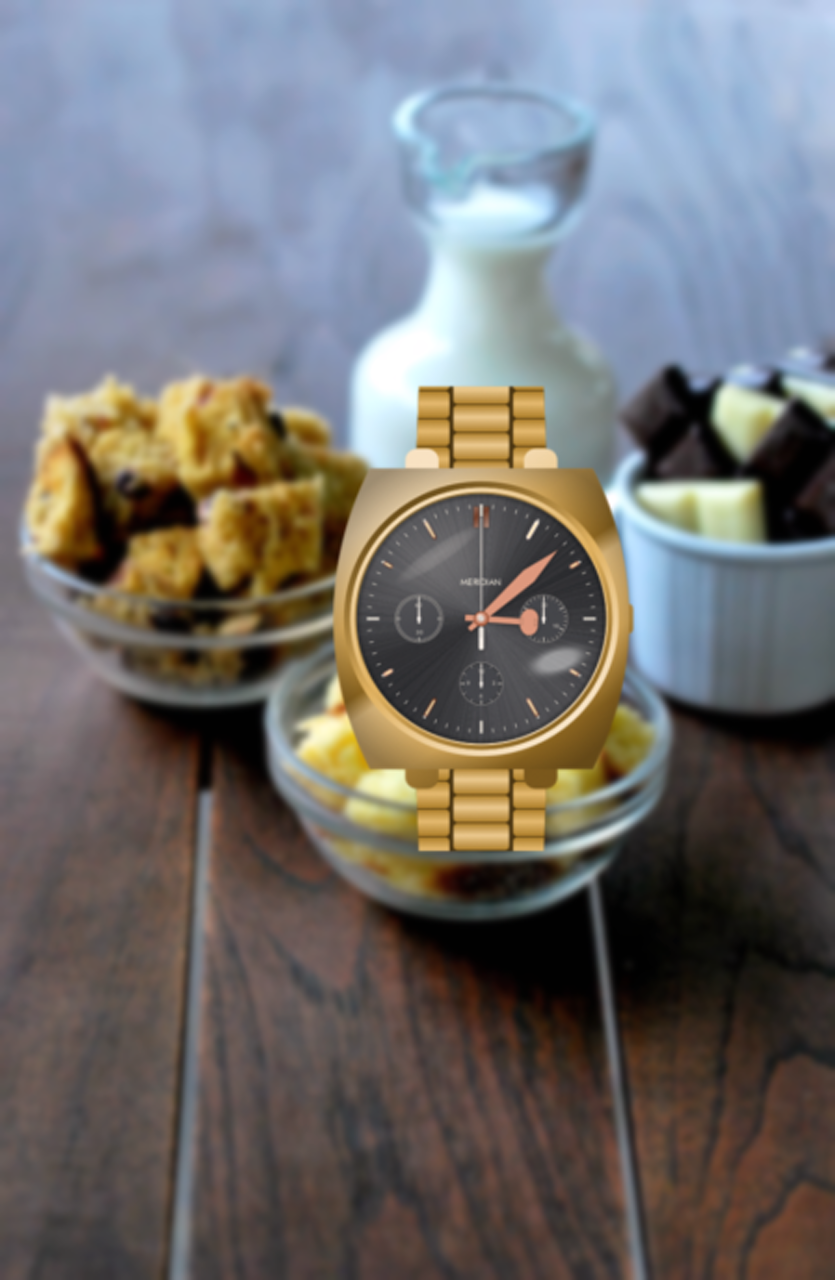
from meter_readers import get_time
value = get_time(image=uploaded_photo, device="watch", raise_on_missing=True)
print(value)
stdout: 3:08
